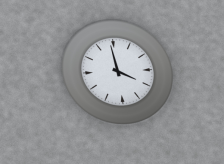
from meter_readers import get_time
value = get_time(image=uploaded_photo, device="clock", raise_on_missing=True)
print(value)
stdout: 3:59
